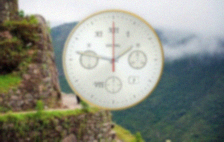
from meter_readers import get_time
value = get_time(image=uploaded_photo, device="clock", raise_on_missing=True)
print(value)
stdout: 1:47
